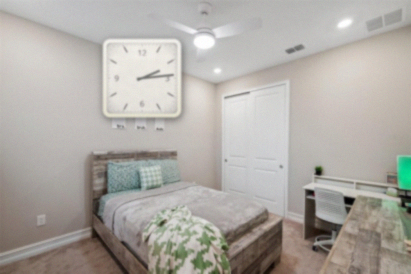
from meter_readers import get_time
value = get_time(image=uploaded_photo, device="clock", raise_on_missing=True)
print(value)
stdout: 2:14
